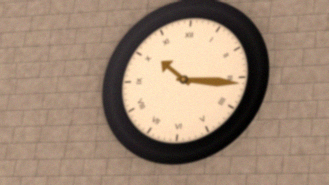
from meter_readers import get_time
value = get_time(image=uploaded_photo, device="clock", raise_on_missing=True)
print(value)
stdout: 10:16
